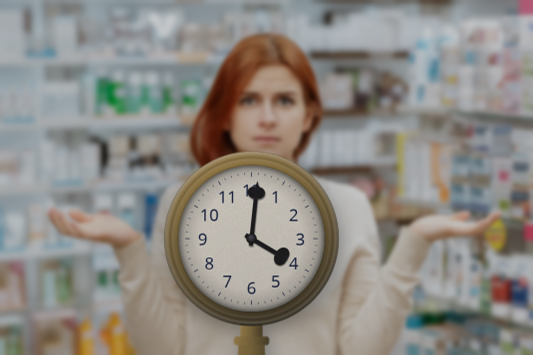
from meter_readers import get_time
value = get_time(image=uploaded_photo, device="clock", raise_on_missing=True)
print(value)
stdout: 4:01
